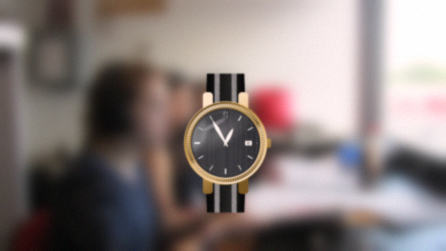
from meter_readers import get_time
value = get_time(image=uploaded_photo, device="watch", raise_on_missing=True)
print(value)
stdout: 12:55
